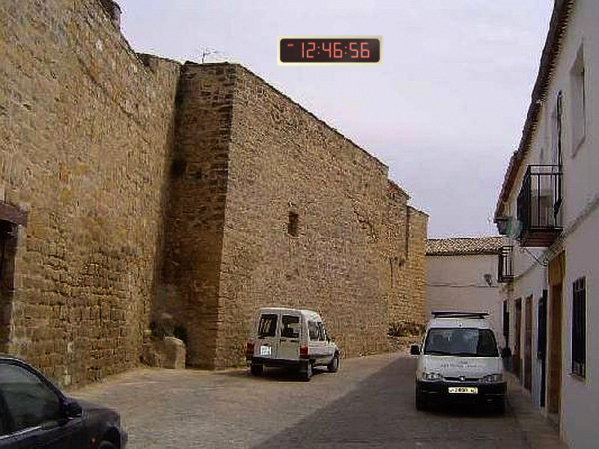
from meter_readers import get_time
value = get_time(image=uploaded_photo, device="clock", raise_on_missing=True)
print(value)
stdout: 12:46:56
